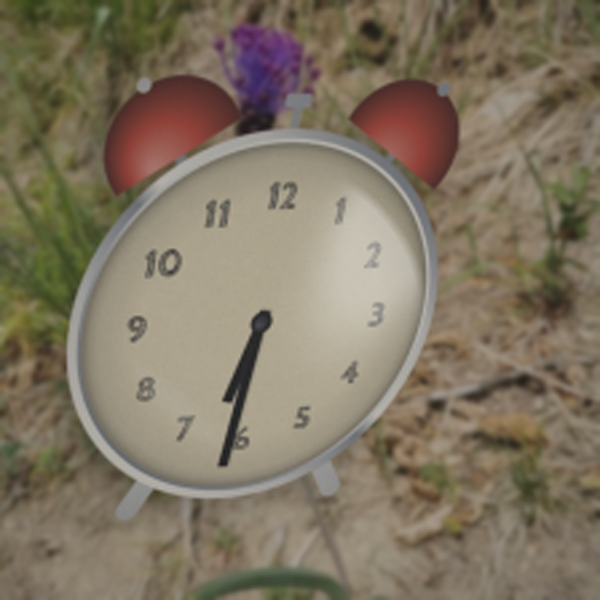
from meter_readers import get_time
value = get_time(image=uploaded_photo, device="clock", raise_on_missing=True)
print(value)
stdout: 6:31
